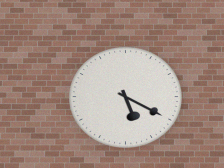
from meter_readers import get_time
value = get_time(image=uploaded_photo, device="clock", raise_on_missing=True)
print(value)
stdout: 5:20
